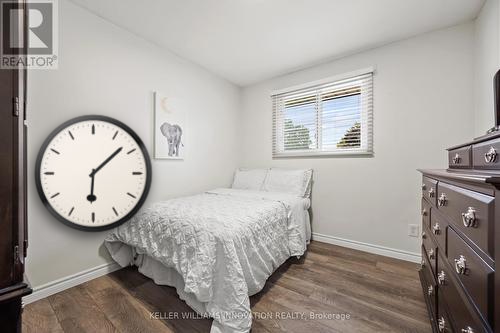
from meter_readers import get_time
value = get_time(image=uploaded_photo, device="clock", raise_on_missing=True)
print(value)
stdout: 6:08
